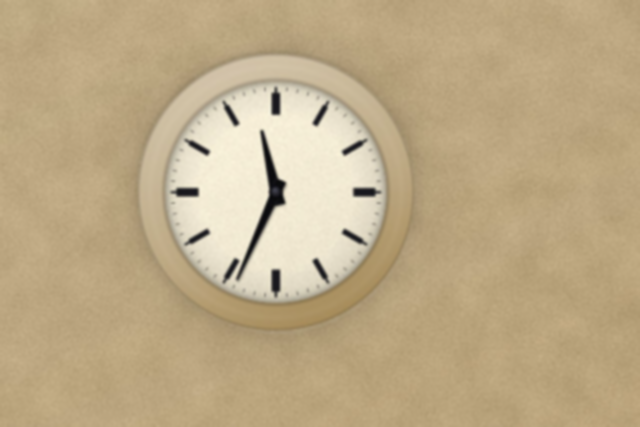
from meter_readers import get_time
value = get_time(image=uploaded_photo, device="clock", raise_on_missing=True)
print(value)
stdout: 11:34
